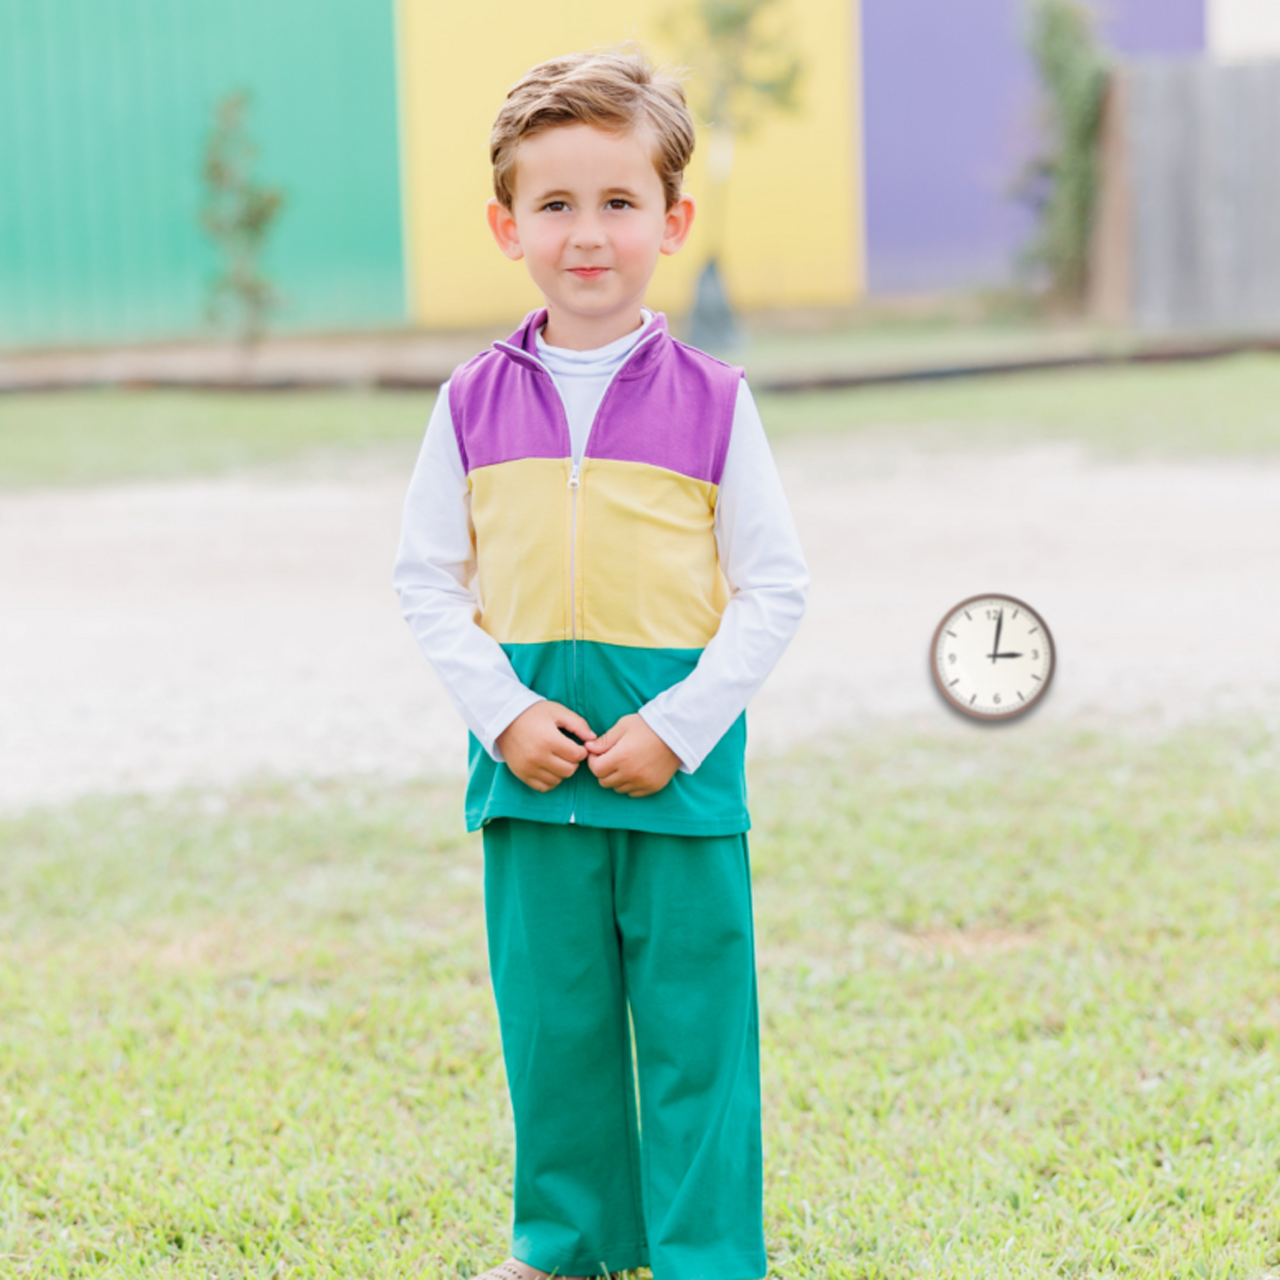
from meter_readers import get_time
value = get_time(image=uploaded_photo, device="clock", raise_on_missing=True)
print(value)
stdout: 3:02
